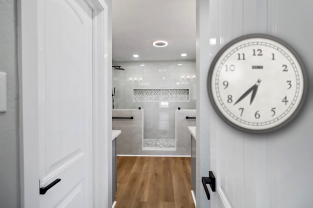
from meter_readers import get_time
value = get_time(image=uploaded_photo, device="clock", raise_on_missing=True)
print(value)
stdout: 6:38
